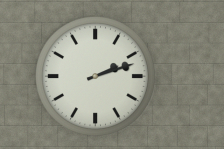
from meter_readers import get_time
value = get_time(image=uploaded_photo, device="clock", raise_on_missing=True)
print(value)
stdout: 2:12
